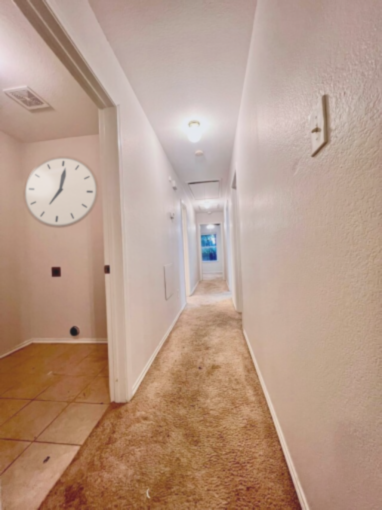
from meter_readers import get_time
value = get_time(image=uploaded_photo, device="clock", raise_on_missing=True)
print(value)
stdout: 7:01
